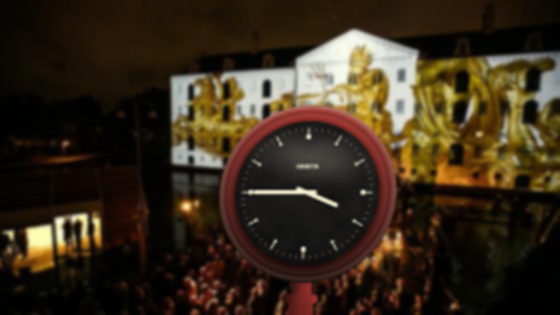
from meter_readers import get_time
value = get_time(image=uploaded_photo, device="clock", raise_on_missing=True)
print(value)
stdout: 3:45
